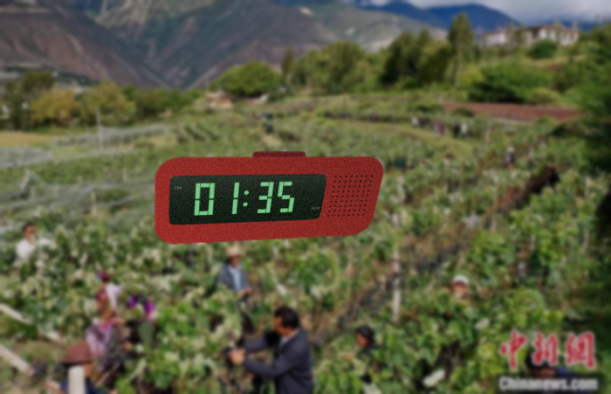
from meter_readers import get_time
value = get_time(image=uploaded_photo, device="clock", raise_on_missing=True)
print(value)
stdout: 1:35
